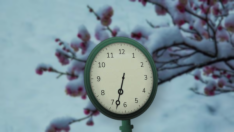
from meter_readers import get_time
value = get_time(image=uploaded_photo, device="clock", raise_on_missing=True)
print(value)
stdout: 6:33
